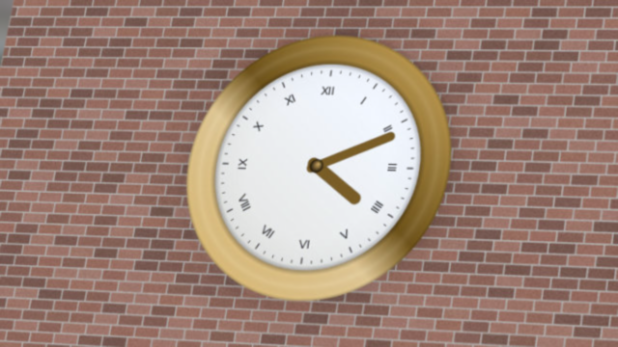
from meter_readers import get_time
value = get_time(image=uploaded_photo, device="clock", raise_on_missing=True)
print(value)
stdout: 4:11
